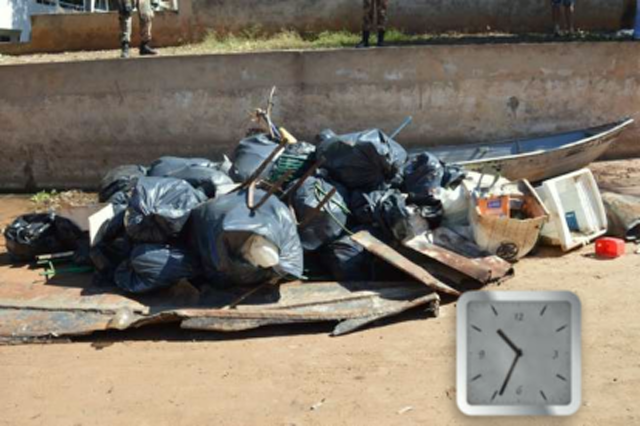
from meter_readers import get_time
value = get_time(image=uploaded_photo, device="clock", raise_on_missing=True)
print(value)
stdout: 10:34
